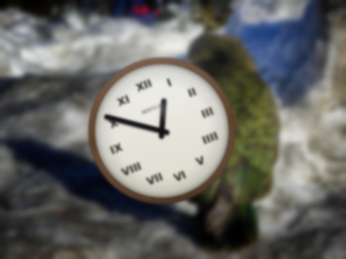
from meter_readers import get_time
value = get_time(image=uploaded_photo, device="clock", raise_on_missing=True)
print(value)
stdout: 12:51
